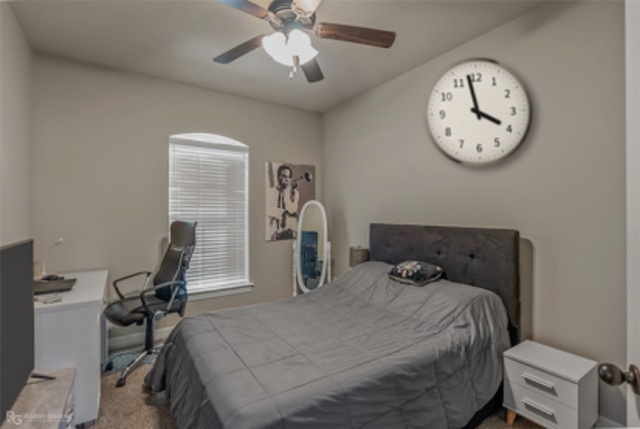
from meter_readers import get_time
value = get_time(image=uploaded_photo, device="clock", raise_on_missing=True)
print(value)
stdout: 3:58
